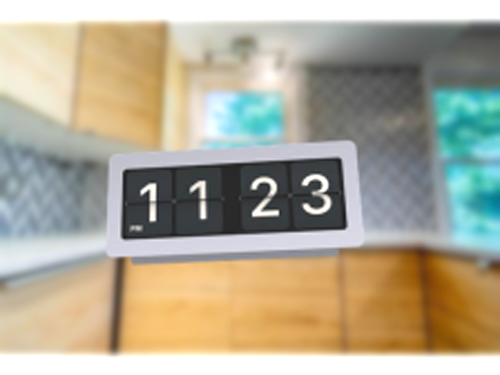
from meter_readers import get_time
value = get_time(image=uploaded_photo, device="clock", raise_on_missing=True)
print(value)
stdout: 11:23
